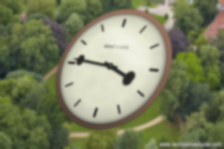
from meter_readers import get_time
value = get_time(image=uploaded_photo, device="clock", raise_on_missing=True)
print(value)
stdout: 3:46
